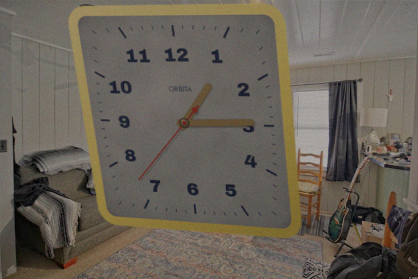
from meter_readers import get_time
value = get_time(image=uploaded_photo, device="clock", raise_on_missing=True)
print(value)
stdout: 1:14:37
